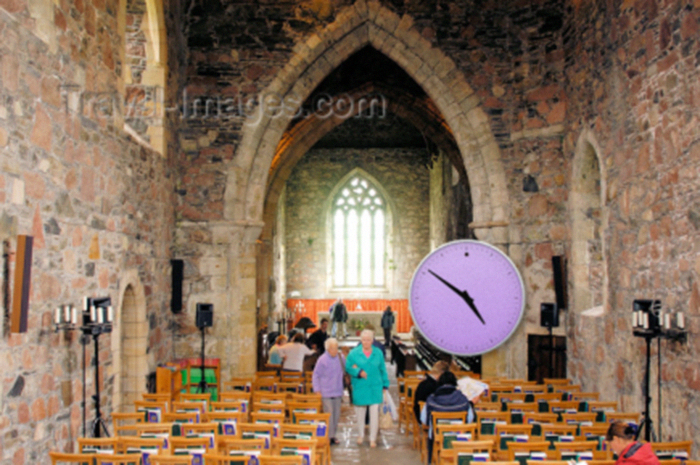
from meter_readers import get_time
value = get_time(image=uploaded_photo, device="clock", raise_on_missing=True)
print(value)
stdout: 4:51
